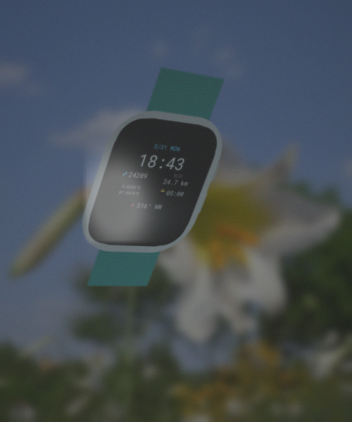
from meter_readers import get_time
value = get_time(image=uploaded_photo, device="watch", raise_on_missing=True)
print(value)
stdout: 18:43
